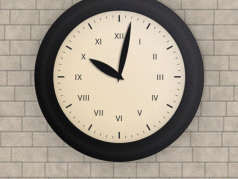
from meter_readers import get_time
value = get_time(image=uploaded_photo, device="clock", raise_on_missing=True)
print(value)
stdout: 10:02
